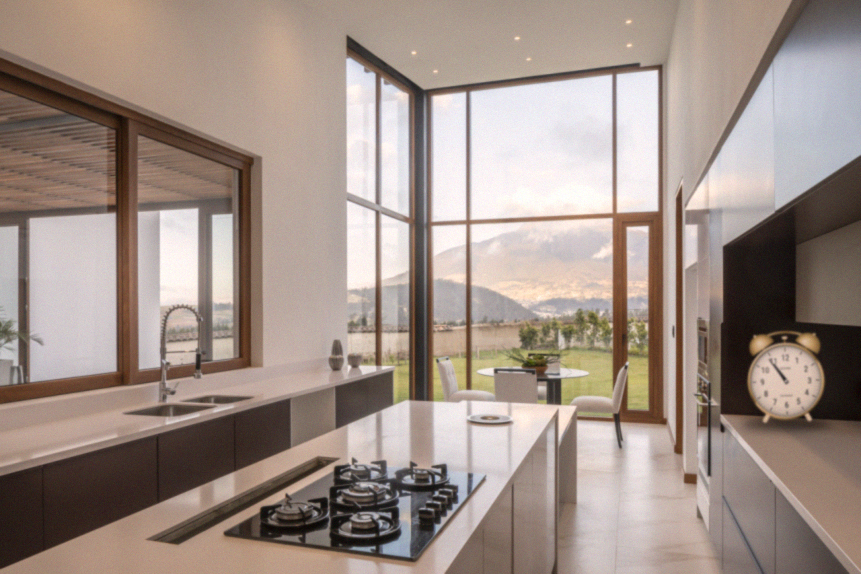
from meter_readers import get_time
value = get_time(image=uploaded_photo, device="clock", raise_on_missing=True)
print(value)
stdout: 10:54
